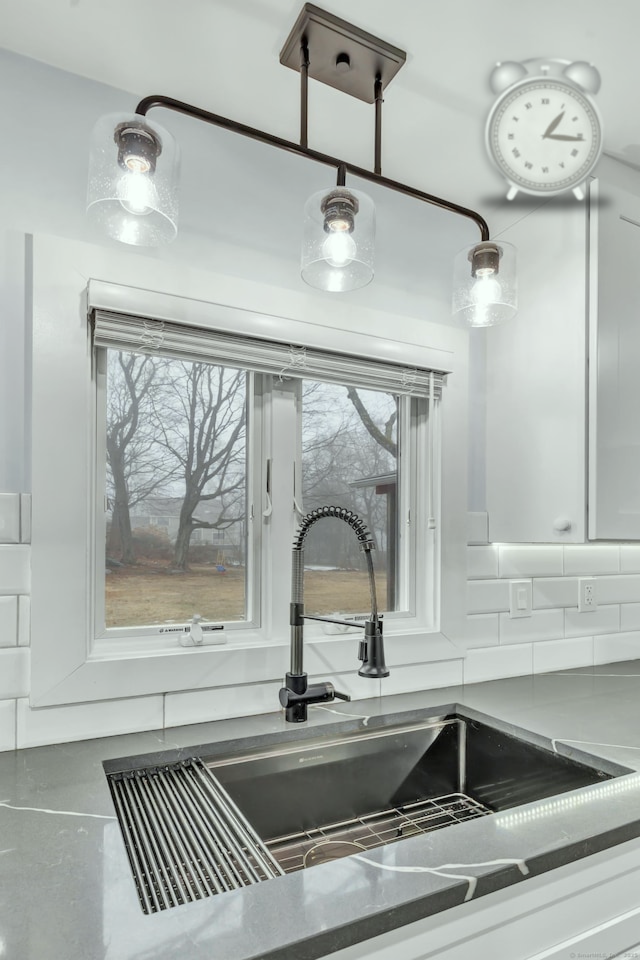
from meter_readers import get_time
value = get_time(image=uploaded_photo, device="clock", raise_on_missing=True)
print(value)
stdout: 1:16
